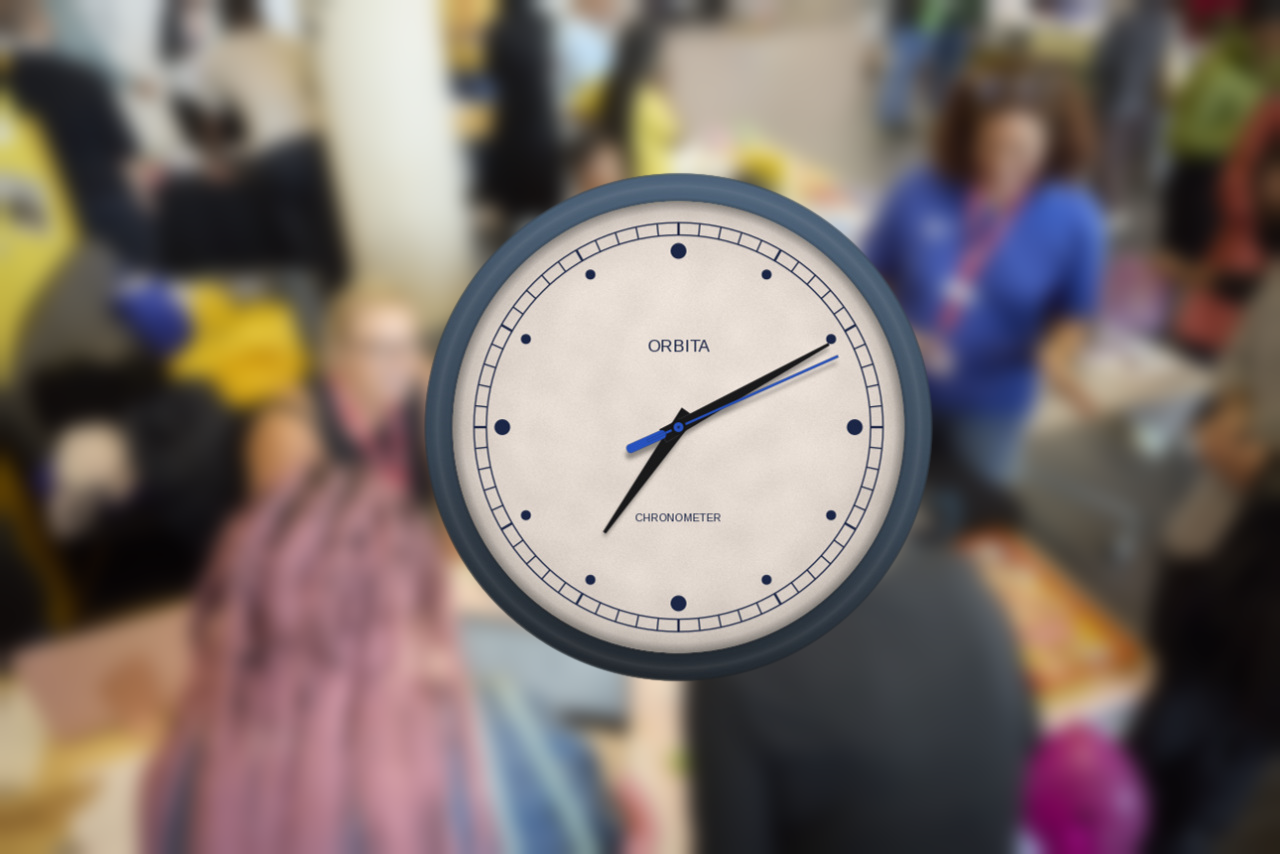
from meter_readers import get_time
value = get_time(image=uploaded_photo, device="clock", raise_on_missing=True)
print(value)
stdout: 7:10:11
